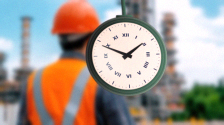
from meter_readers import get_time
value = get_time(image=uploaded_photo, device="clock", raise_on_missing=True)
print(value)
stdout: 1:49
